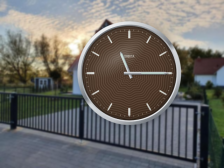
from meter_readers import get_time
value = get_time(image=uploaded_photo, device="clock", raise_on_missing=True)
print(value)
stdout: 11:15
